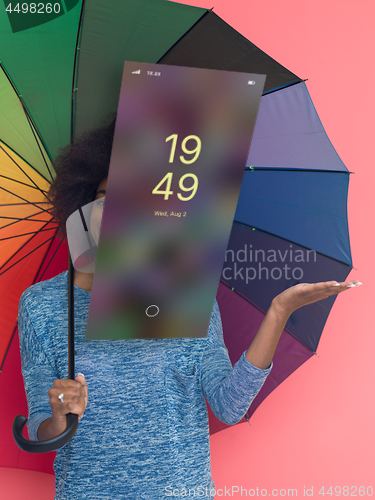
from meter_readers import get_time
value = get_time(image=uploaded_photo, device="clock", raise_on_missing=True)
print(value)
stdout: 19:49
